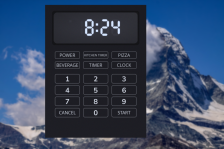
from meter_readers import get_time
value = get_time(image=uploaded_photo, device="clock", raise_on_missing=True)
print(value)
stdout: 8:24
